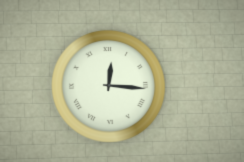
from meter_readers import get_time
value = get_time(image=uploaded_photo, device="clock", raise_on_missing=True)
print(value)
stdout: 12:16
